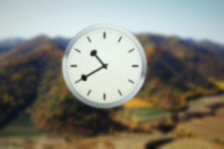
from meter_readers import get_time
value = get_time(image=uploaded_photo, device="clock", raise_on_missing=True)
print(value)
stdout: 10:40
